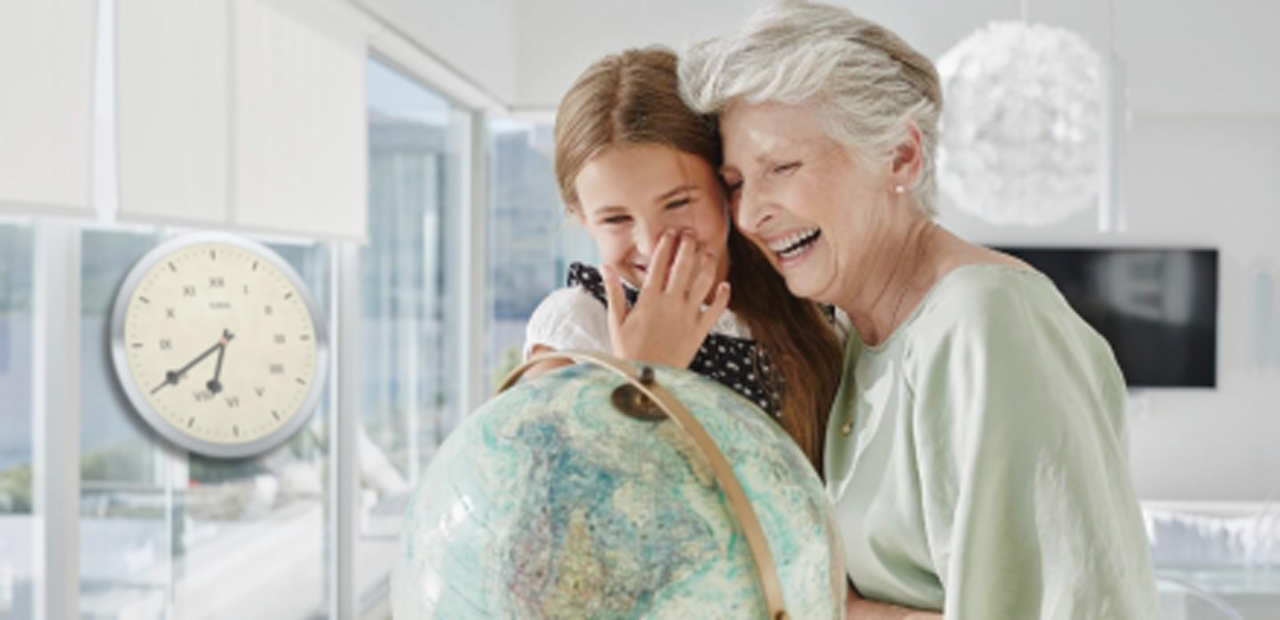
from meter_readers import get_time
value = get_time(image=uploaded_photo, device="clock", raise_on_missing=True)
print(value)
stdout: 6:40
